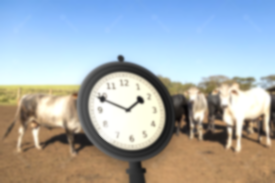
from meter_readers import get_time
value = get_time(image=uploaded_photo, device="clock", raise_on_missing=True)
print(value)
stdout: 1:49
